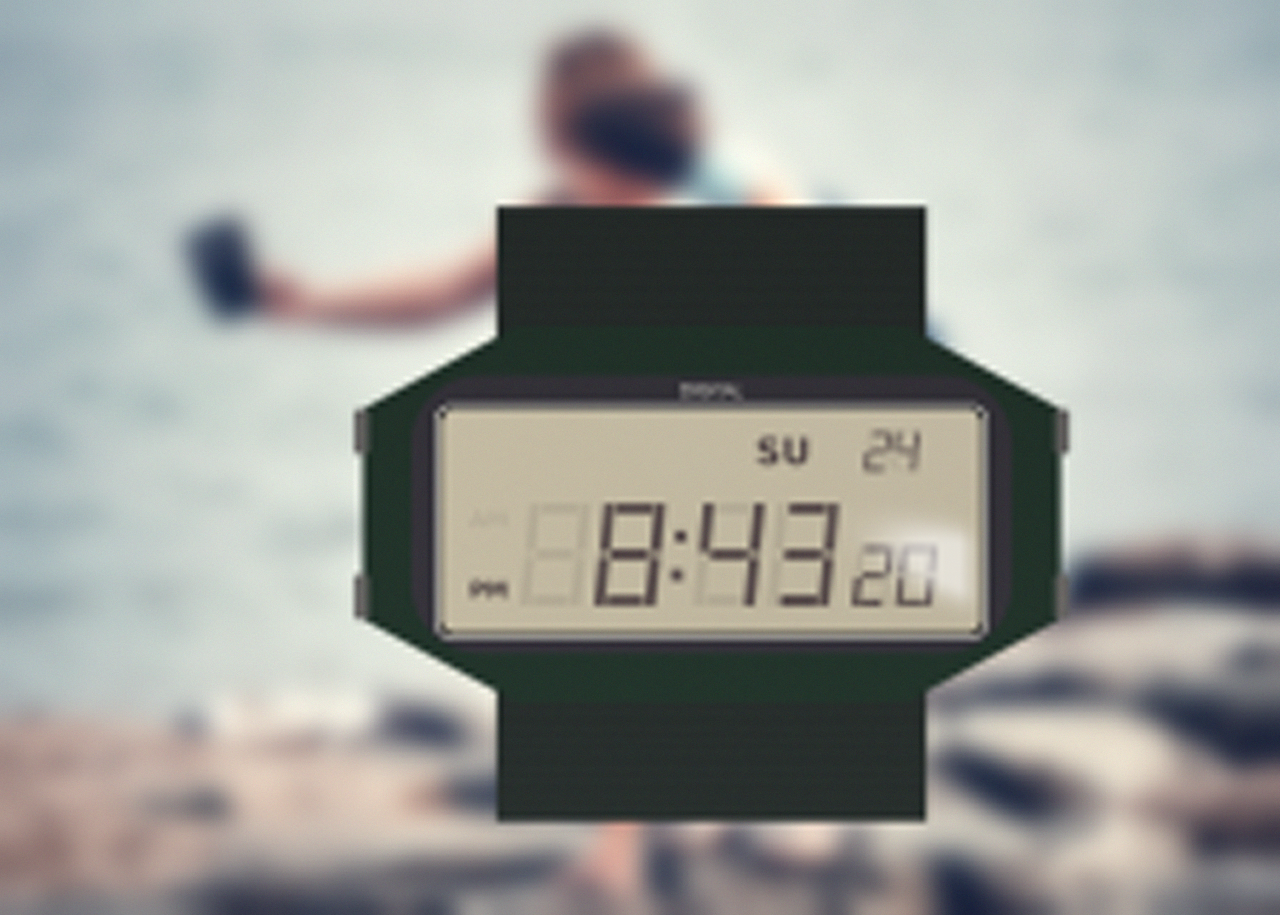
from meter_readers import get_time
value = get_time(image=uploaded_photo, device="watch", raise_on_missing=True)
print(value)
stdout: 8:43:20
